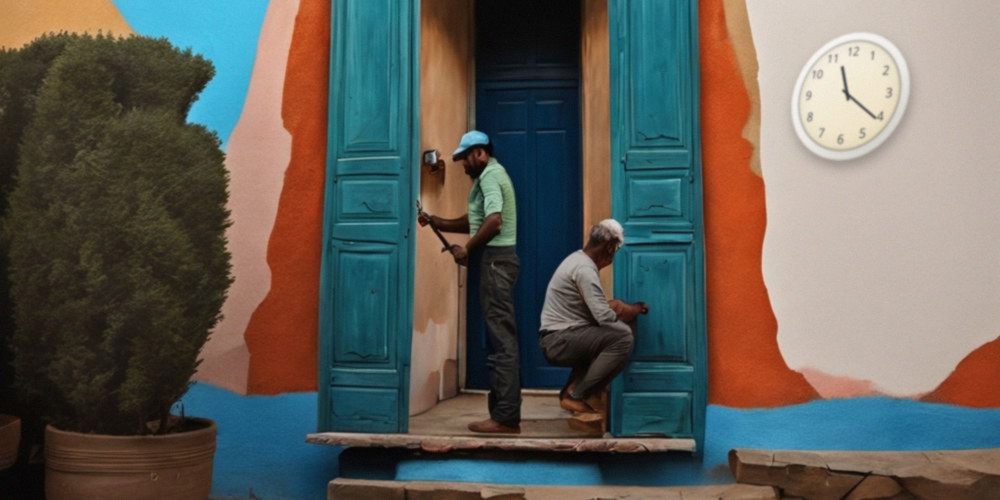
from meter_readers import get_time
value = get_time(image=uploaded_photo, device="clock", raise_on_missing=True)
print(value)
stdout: 11:21
